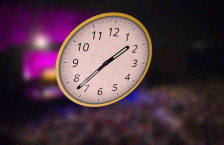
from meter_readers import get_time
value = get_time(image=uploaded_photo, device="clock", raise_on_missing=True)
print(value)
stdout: 1:37
